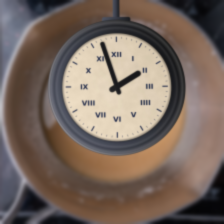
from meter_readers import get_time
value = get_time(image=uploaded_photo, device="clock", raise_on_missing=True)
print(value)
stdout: 1:57
